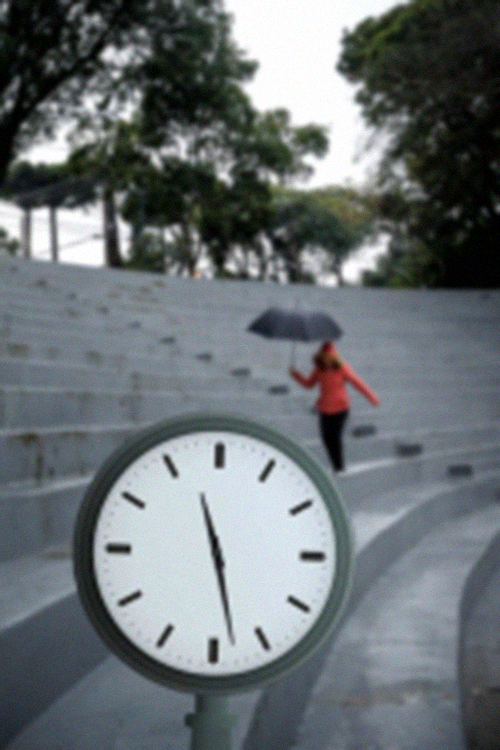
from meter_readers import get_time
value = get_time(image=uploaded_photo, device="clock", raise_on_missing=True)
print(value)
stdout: 11:28
